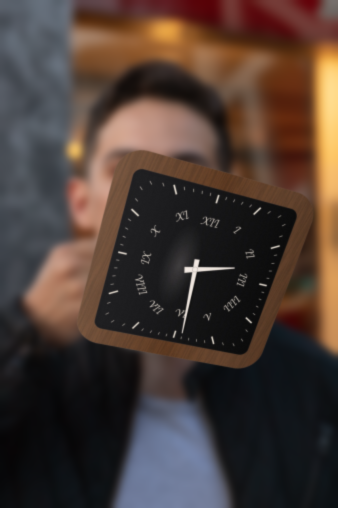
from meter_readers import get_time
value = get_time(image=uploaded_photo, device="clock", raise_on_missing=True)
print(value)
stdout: 2:29
